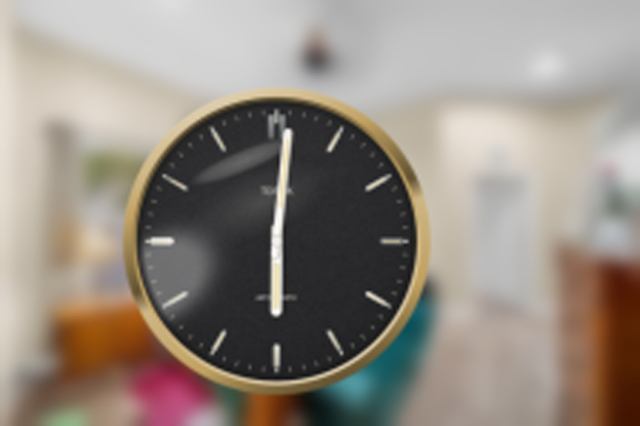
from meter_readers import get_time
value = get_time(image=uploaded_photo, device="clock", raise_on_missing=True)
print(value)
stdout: 6:01
